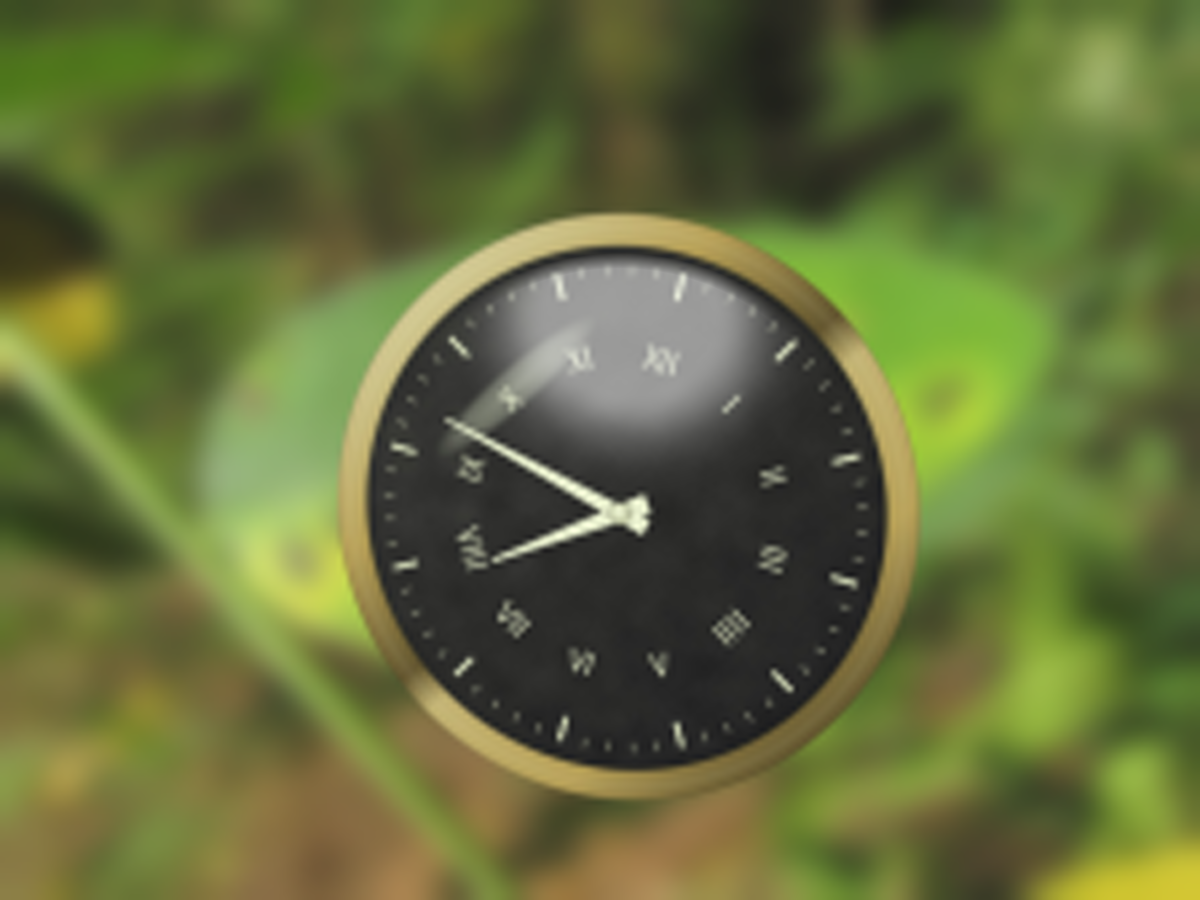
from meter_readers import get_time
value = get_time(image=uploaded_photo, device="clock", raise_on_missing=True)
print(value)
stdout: 7:47
